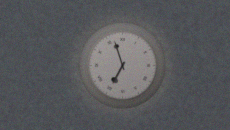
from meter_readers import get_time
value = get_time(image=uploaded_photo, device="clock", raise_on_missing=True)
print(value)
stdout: 6:57
